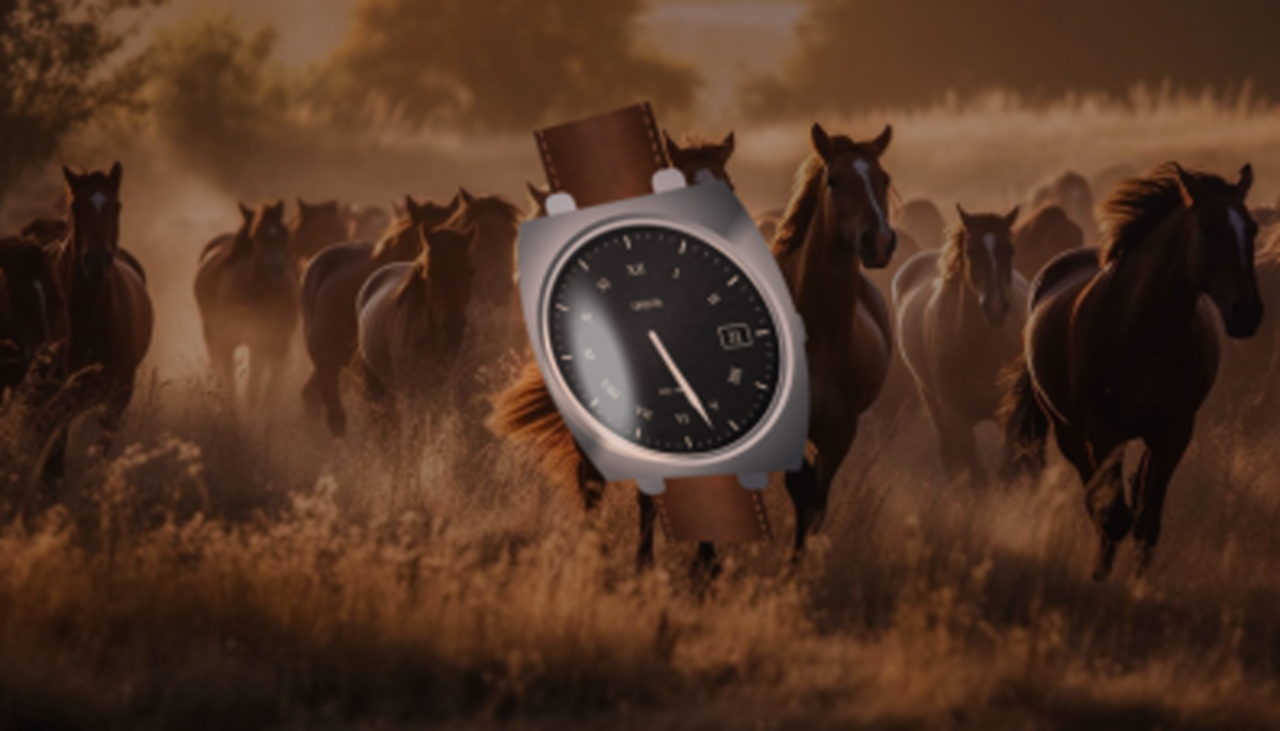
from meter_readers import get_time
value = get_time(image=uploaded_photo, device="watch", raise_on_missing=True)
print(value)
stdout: 5:27
